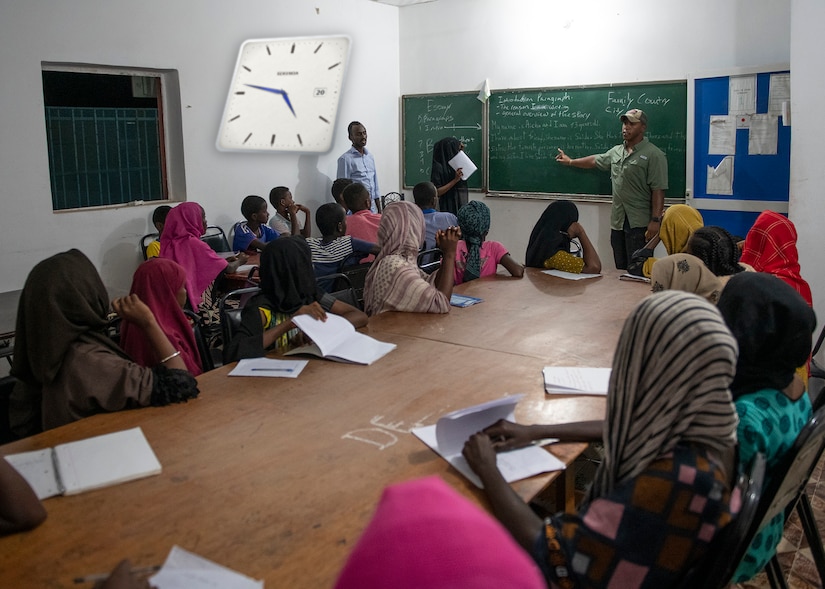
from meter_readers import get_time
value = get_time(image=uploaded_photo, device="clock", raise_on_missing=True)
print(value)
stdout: 4:47
